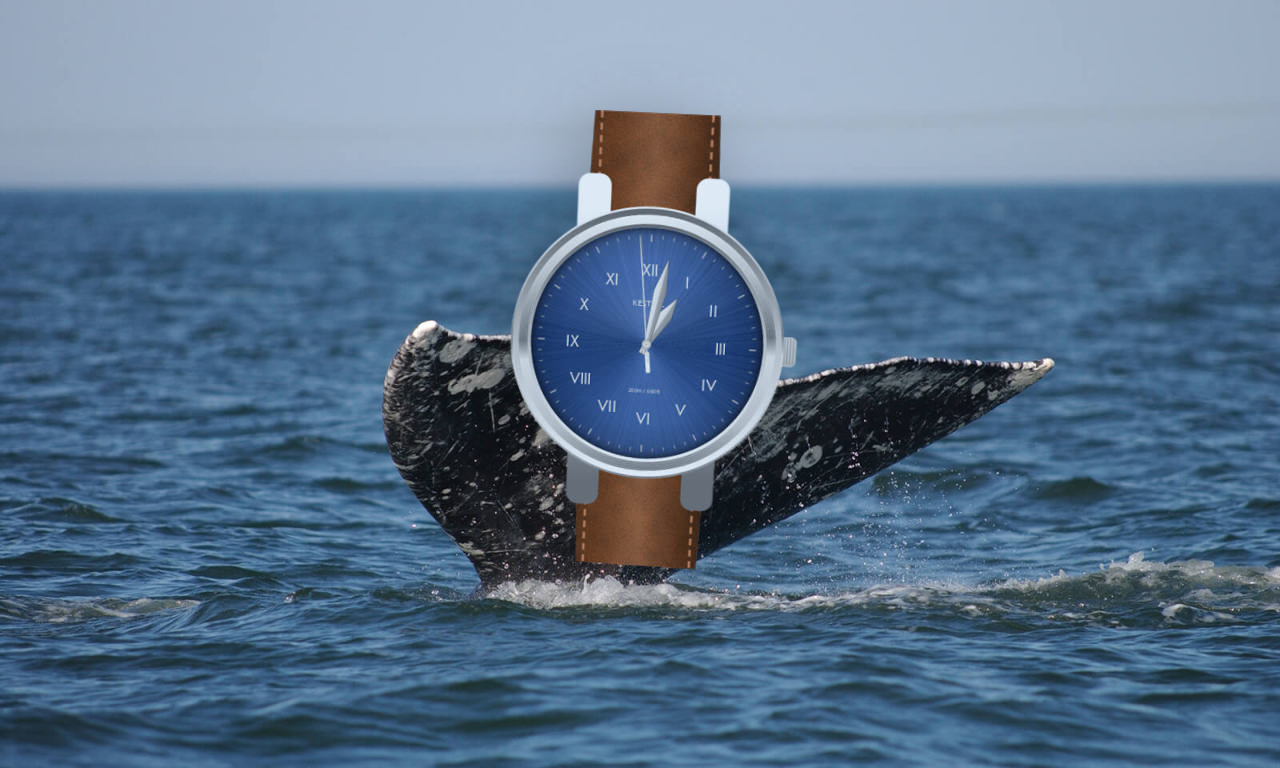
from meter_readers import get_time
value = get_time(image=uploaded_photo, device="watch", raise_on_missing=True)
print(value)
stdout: 1:01:59
